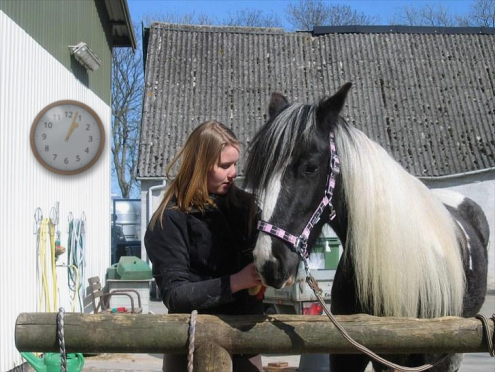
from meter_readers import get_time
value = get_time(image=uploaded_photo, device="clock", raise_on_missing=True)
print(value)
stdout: 1:03
